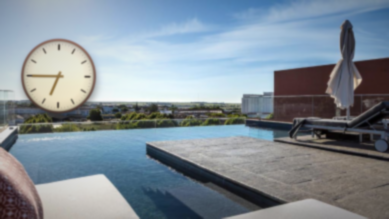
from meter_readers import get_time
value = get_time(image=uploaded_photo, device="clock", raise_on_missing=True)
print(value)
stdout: 6:45
